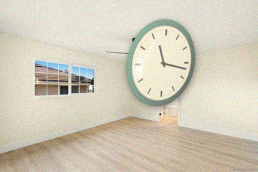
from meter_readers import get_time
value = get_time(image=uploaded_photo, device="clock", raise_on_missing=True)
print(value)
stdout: 11:17
